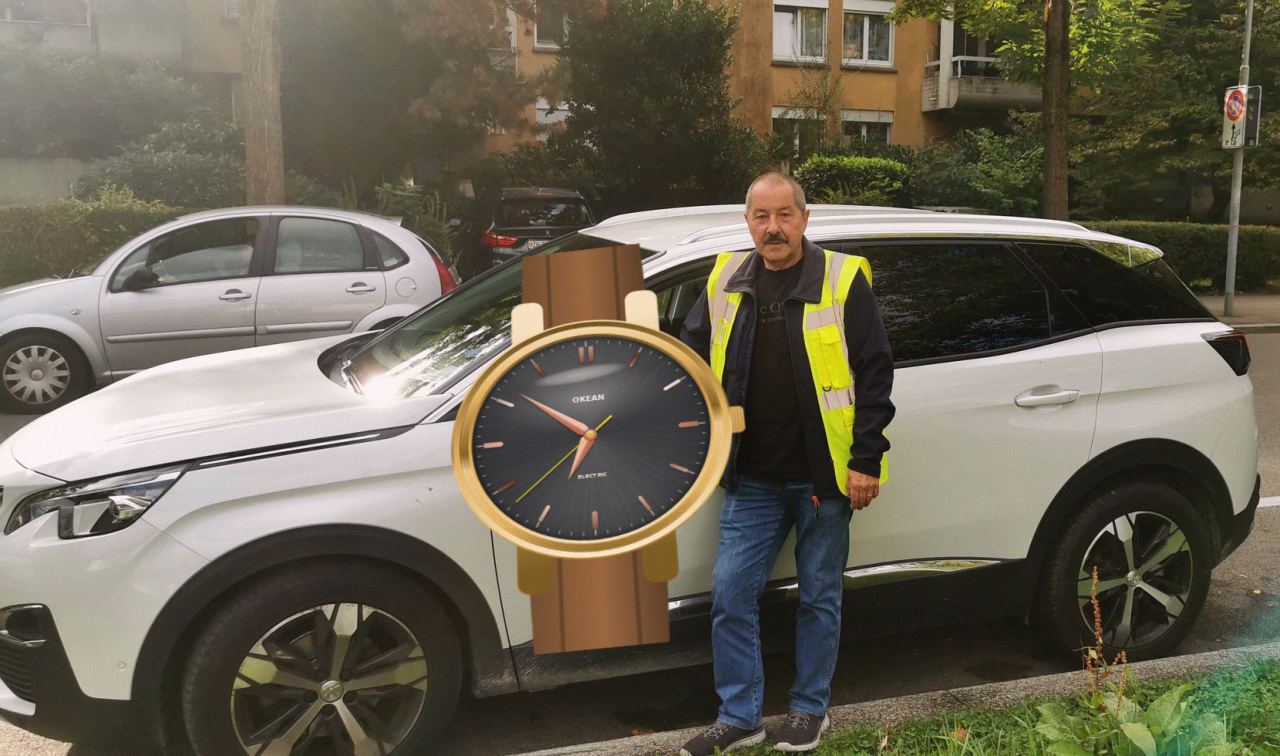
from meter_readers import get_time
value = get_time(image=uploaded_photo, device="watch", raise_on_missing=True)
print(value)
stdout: 6:51:38
